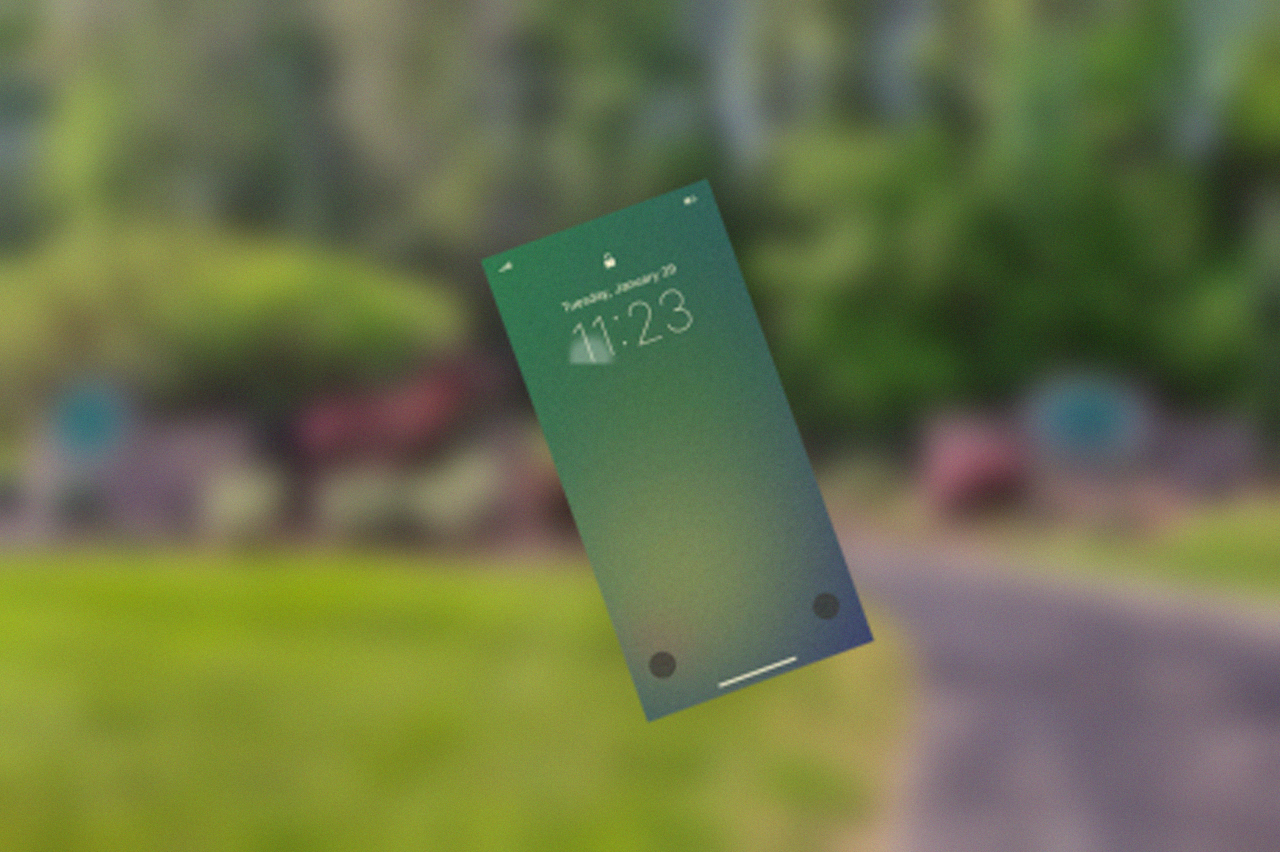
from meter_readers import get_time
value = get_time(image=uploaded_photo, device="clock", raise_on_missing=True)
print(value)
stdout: 11:23
